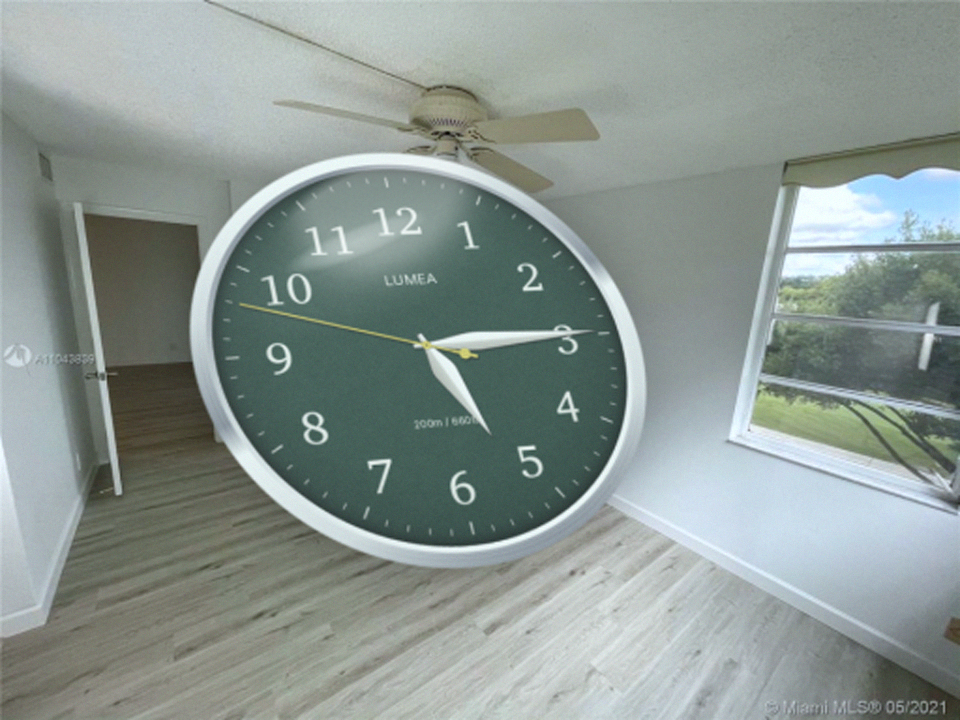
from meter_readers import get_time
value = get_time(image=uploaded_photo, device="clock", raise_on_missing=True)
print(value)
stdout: 5:14:48
